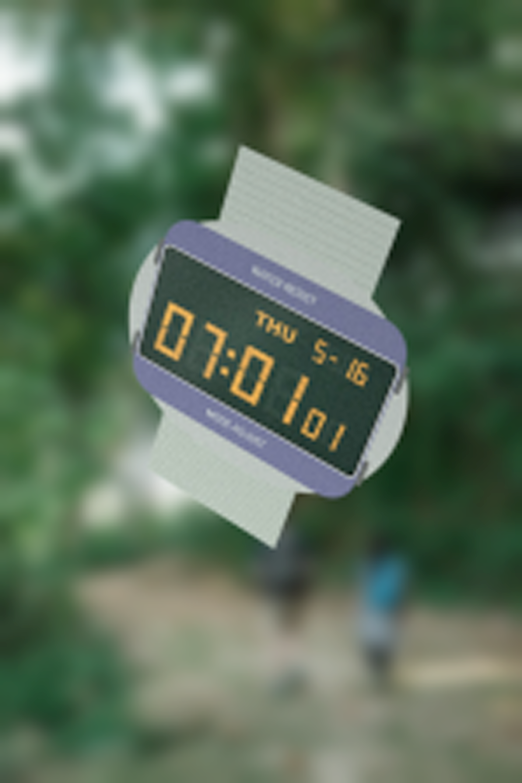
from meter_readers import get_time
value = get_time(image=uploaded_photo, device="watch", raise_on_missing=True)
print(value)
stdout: 7:01:01
